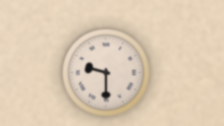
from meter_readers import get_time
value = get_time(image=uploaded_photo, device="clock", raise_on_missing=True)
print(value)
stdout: 9:30
